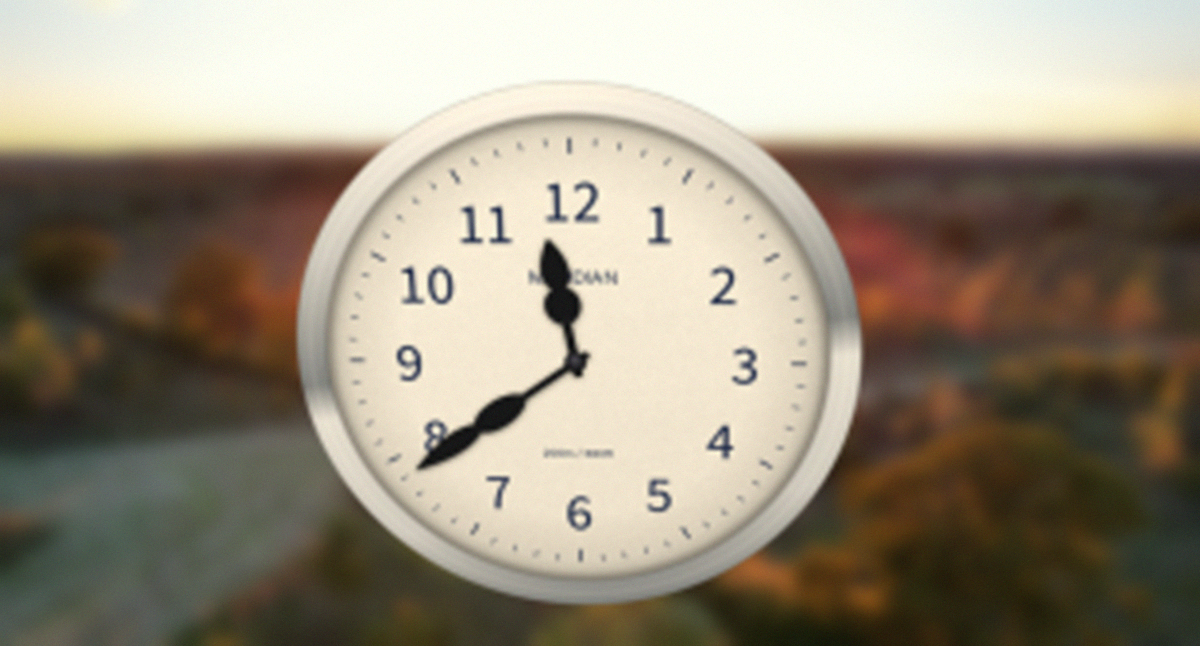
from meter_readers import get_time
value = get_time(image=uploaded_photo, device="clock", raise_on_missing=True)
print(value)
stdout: 11:39
